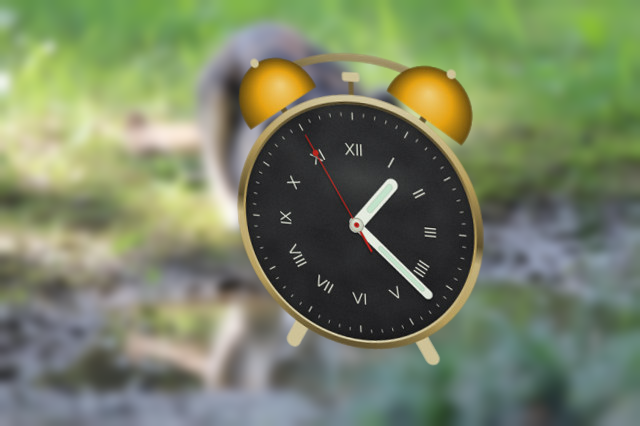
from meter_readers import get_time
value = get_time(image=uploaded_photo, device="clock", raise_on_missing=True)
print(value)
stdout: 1:21:55
